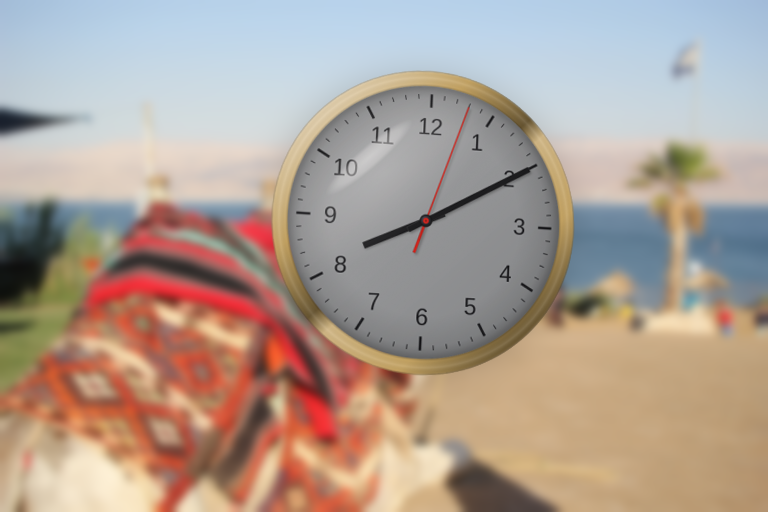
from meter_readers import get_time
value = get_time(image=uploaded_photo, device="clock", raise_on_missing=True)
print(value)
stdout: 8:10:03
